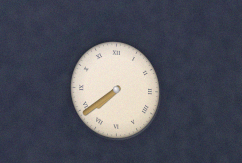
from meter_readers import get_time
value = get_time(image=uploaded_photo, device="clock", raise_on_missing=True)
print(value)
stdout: 7:39
